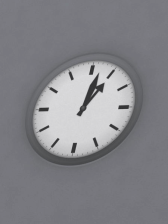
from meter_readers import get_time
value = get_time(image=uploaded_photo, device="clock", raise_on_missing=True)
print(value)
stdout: 1:02
